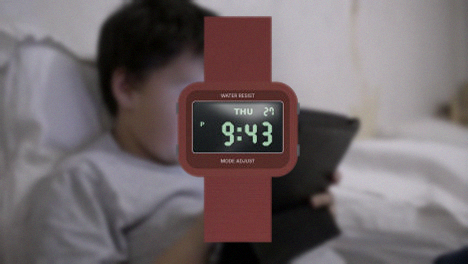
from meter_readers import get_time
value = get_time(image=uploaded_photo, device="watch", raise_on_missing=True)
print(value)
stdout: 9:43
